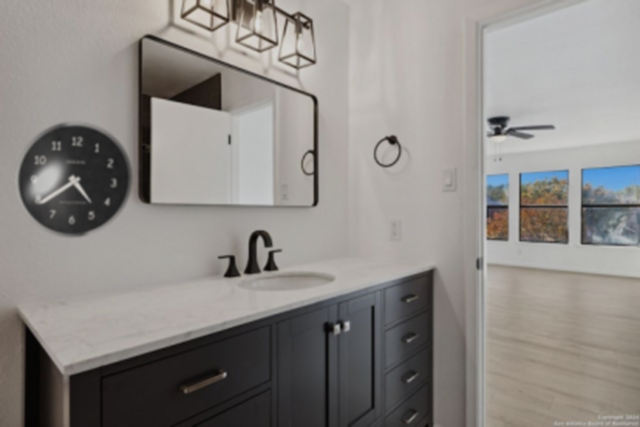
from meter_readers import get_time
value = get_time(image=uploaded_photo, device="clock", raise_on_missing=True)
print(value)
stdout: 4:39
